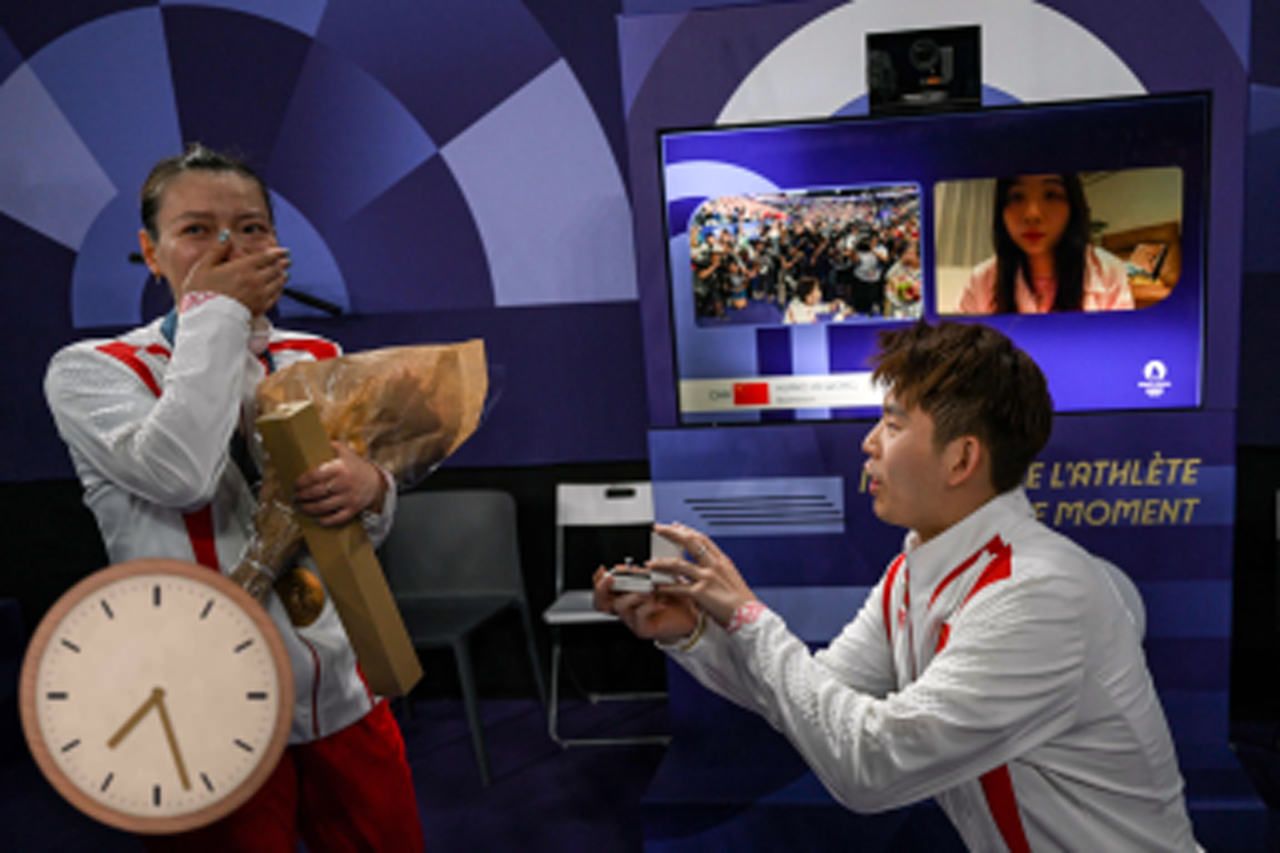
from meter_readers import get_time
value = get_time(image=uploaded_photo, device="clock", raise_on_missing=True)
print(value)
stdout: 7:27
